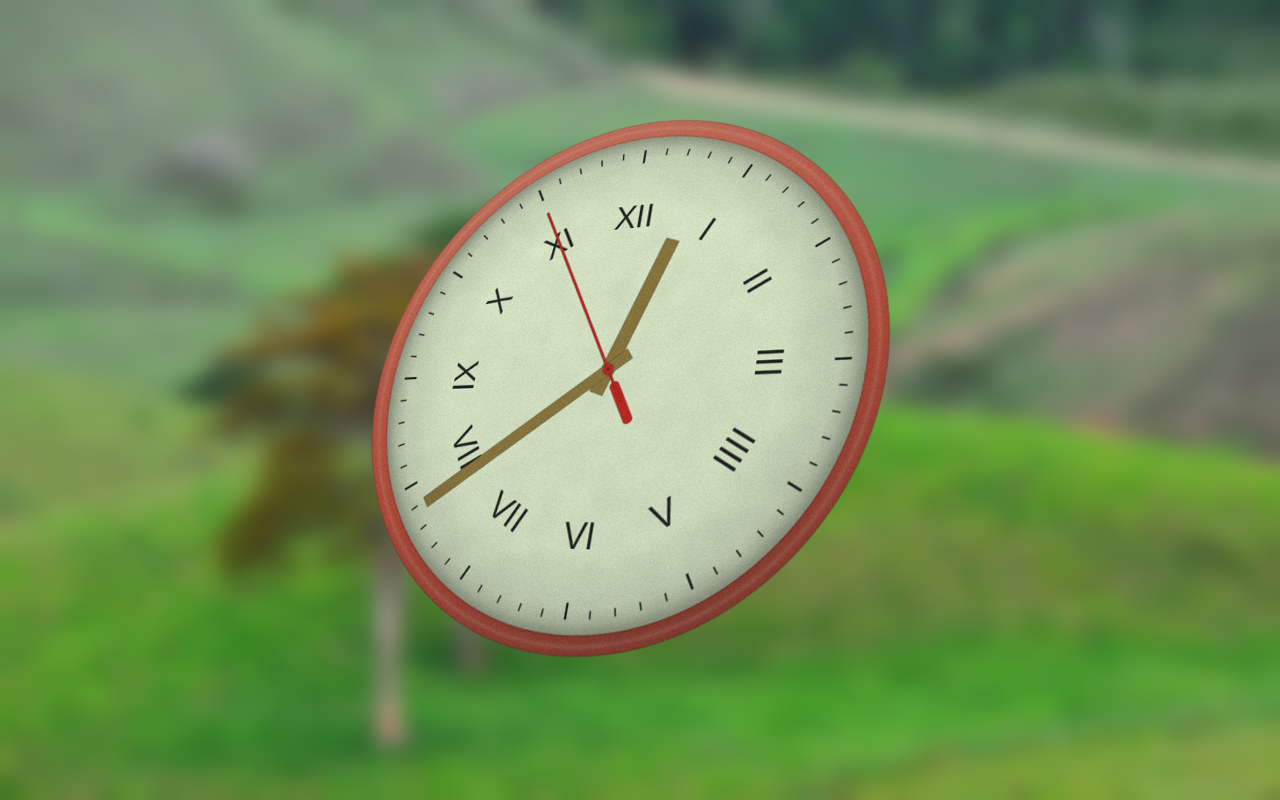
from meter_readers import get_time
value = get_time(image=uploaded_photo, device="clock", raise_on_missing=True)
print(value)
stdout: 12:38:55
